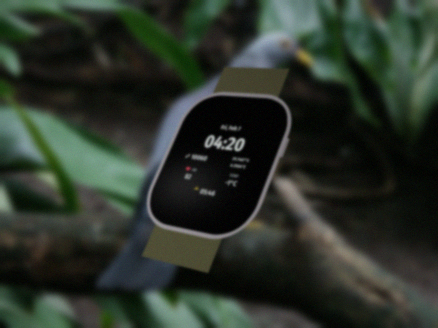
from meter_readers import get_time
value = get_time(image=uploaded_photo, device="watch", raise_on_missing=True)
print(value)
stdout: 4:20
